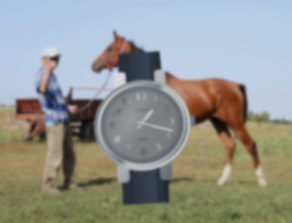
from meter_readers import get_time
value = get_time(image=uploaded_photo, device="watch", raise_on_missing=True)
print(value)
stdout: 1:18
